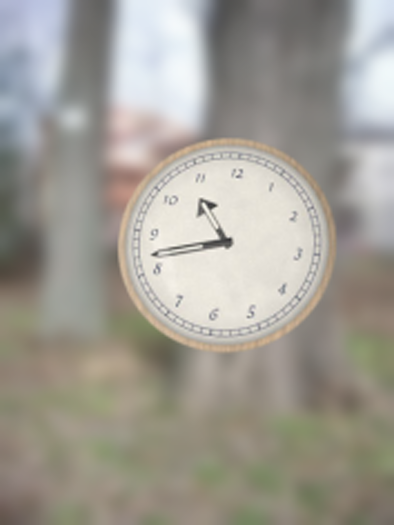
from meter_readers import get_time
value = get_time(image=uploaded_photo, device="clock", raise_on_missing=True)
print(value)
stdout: 10:42
